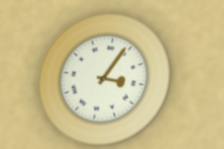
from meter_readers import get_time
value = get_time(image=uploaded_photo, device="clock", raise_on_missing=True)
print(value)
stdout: 3:04
